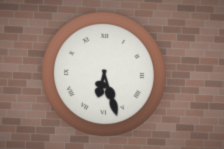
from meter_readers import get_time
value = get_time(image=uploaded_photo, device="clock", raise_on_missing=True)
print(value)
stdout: 6:27
